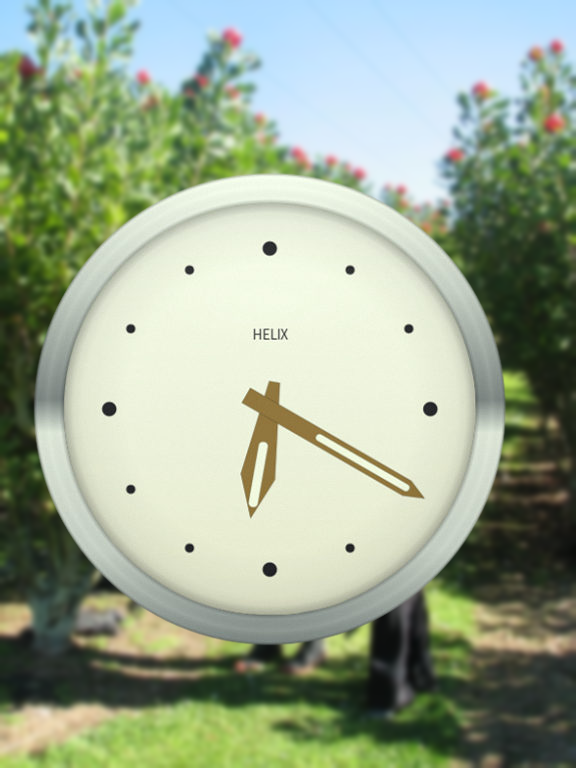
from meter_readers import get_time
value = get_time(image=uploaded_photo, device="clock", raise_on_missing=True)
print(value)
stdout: 6:20
